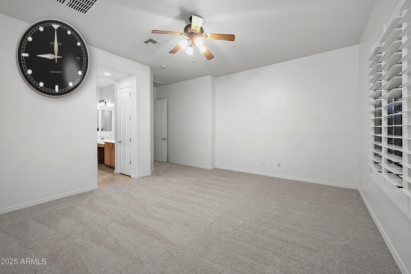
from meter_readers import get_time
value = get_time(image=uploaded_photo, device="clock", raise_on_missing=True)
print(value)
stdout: 9:00
